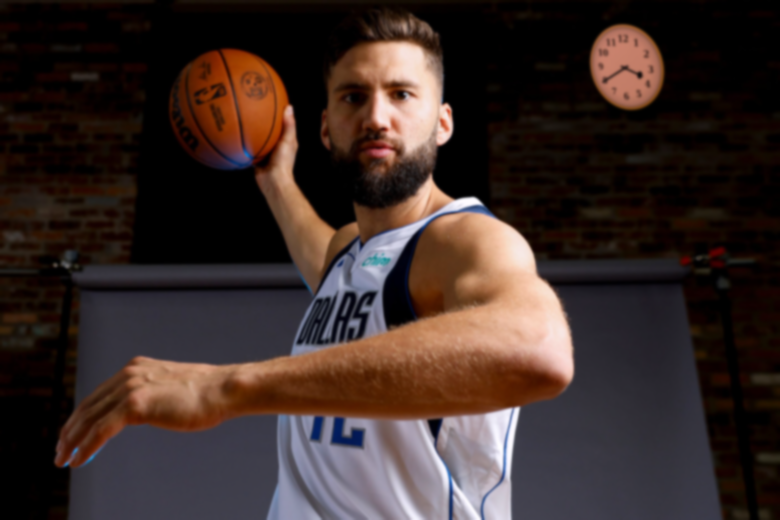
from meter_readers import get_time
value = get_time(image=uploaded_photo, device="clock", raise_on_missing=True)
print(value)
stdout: 3:40
